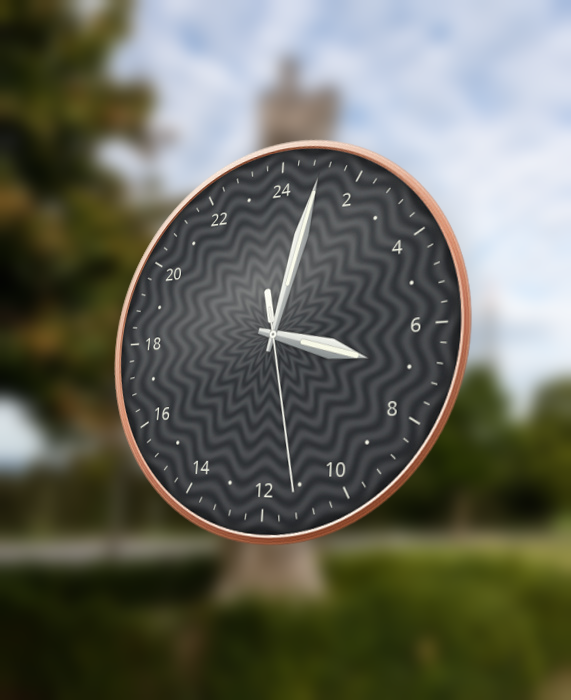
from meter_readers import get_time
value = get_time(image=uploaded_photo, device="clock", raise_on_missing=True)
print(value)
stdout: 7:02:28
